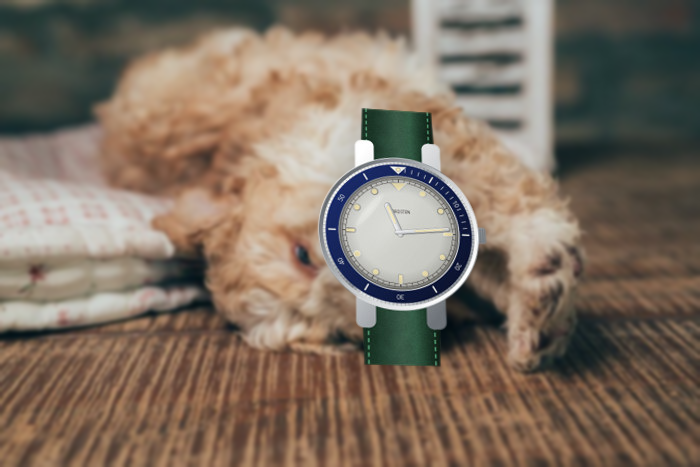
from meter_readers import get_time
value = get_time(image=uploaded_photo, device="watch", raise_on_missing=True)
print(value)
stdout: 11:14
